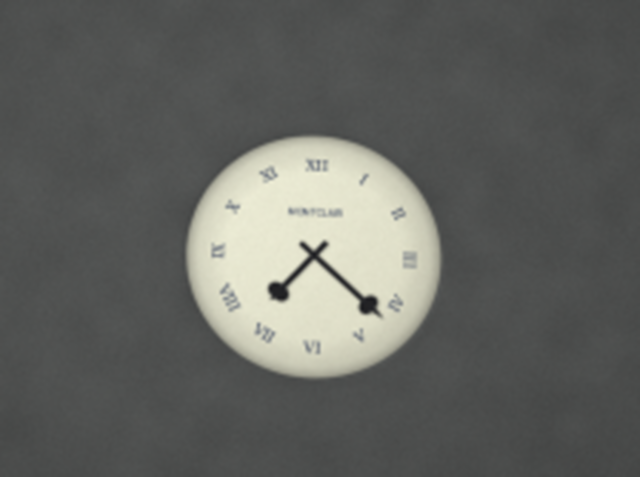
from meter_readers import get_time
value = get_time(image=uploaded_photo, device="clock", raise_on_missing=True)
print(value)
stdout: 7:22
